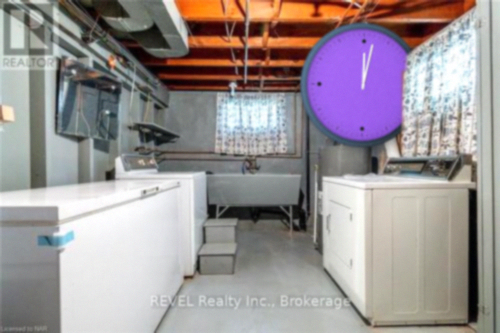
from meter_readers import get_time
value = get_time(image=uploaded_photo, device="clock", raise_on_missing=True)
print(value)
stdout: 12:02
